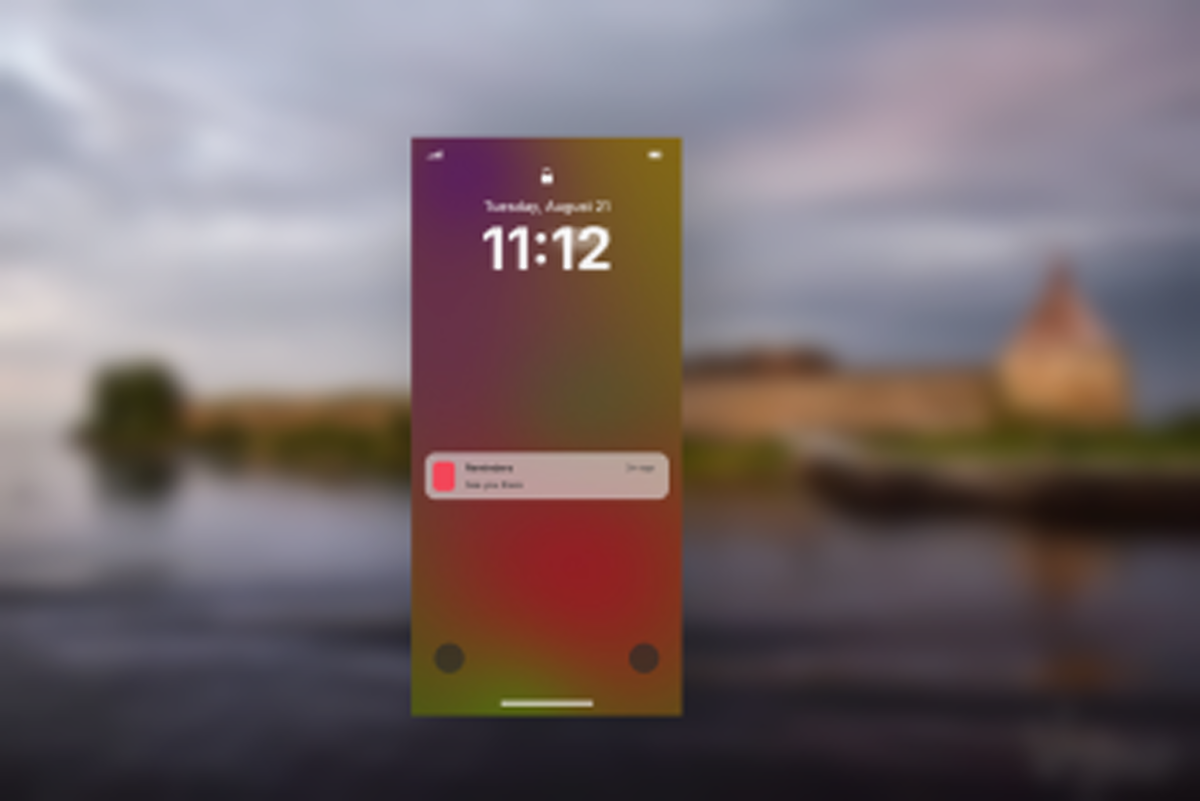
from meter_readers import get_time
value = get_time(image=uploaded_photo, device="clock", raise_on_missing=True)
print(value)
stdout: 11:12
